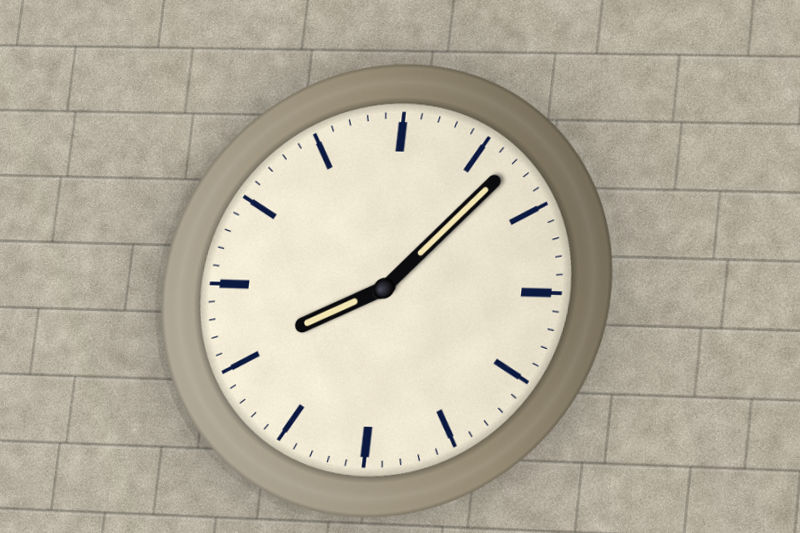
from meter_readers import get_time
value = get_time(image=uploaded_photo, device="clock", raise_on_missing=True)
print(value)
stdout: 8:07
